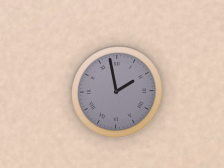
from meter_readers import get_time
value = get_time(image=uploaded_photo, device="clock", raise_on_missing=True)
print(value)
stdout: 1:58
